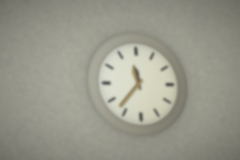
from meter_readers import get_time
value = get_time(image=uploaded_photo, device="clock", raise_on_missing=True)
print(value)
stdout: 11:37
